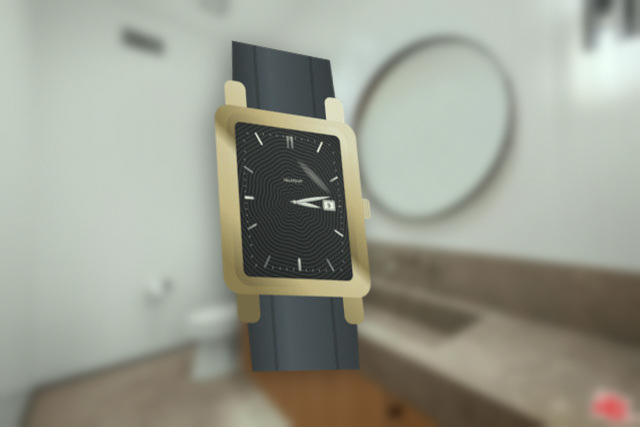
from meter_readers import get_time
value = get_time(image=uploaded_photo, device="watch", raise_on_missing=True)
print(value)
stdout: 3:13
